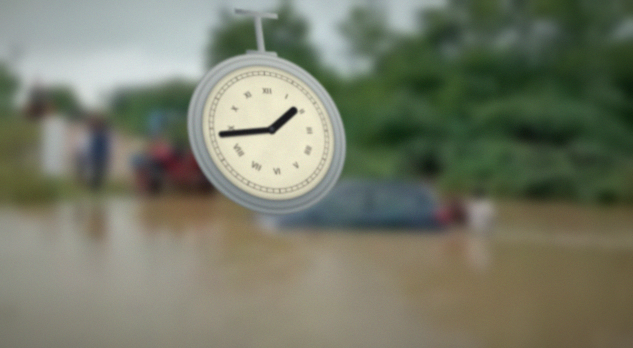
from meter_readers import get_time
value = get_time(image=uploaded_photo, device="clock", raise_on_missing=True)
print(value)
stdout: 1:44
